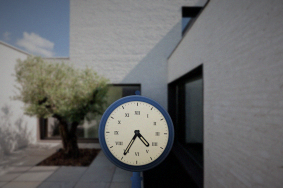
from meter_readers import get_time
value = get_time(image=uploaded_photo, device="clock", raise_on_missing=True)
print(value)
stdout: 4:35
